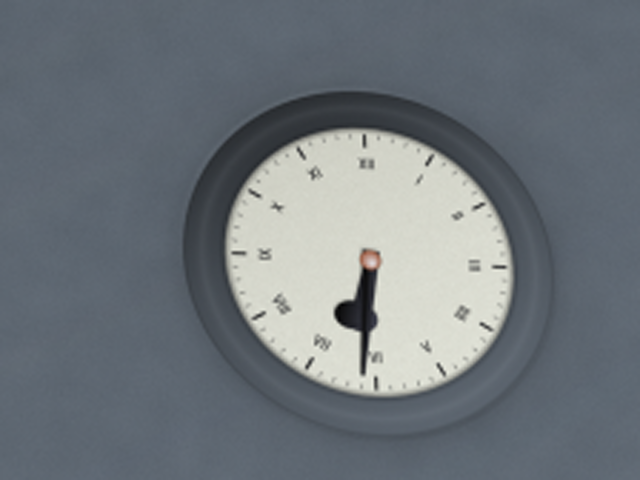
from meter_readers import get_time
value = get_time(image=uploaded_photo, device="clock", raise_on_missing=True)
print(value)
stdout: 6:31
